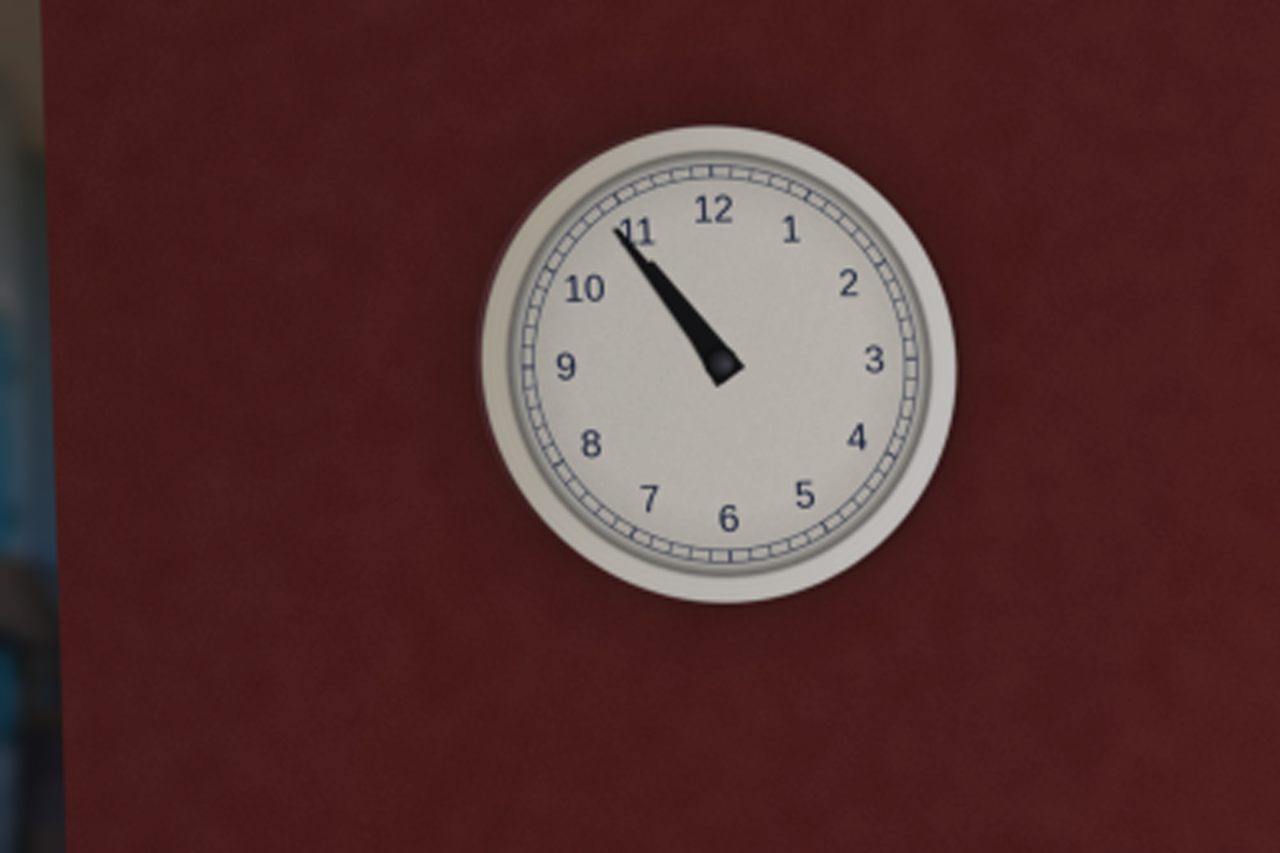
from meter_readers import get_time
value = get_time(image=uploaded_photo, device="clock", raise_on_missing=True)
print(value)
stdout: 10:54
